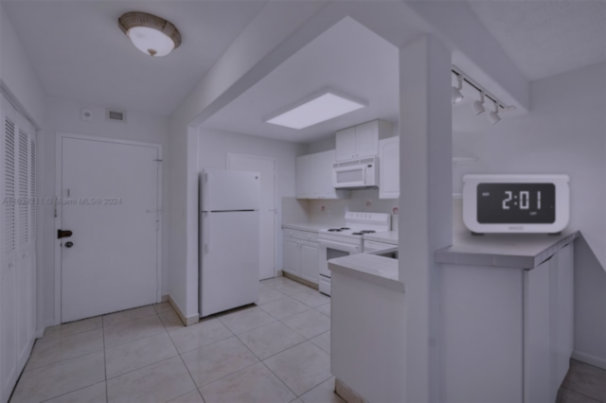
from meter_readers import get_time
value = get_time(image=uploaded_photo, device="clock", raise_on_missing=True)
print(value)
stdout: 2:01
